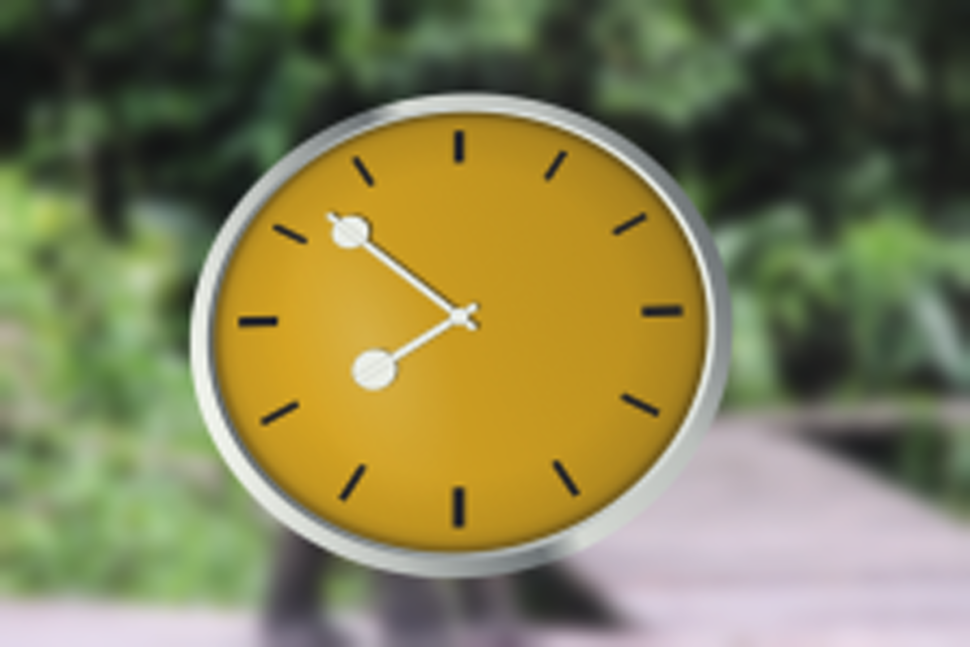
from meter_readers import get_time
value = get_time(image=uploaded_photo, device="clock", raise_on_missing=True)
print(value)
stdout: 7:52
